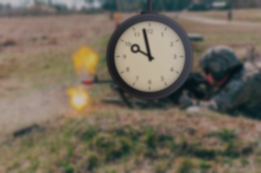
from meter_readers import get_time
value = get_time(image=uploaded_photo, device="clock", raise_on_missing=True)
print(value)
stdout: 9:58
